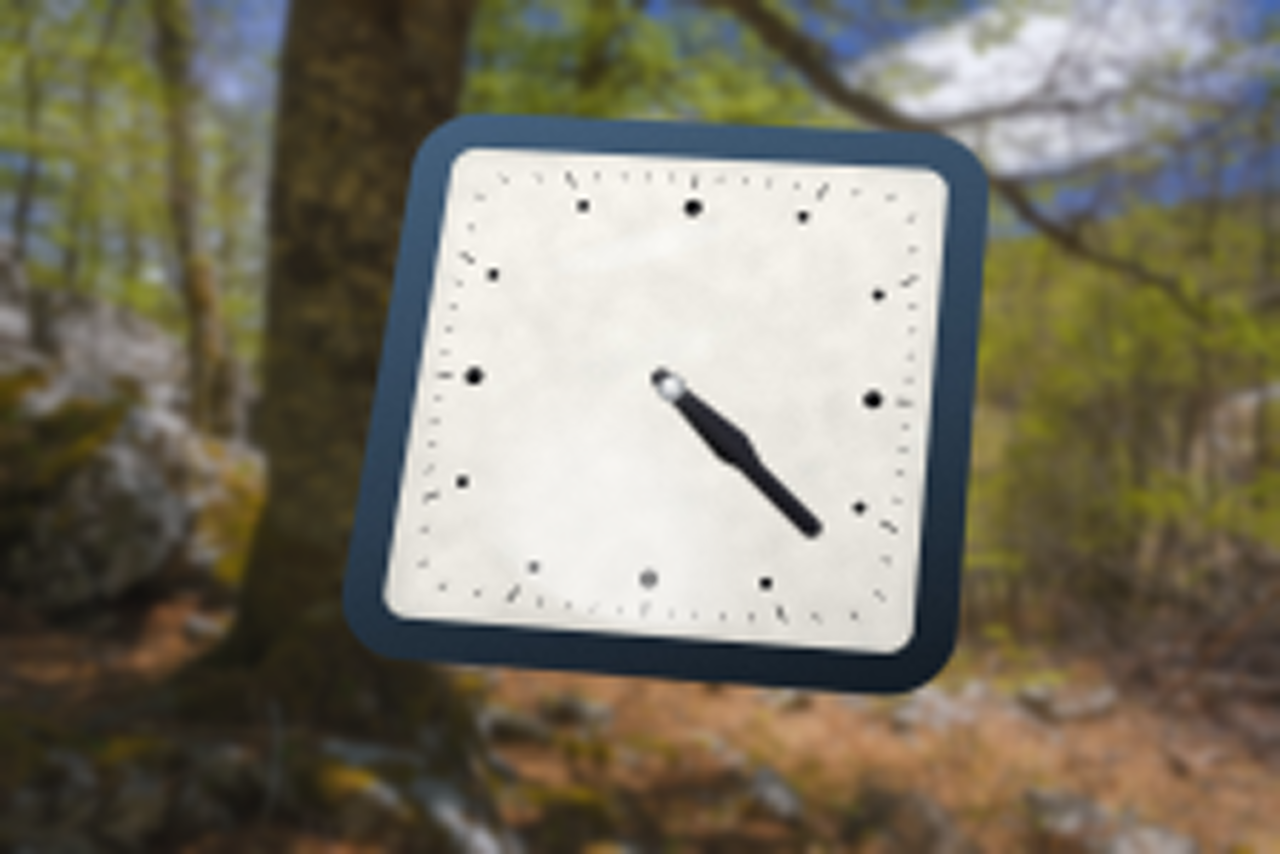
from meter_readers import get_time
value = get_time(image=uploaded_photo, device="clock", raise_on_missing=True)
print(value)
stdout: 4:22
